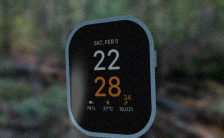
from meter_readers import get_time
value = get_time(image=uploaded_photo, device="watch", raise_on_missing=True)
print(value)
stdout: 22:28
